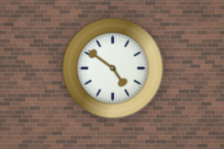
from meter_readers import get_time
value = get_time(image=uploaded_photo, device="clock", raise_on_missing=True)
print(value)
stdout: 4:51
